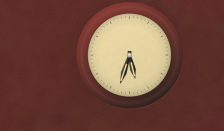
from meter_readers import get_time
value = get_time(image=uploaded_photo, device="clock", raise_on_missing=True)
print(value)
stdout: 5:33
